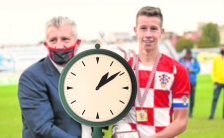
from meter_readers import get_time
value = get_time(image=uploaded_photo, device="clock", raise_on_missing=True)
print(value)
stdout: 1:09
